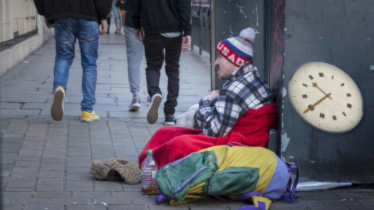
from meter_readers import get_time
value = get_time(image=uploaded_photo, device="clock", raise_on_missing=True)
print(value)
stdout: 10:40
